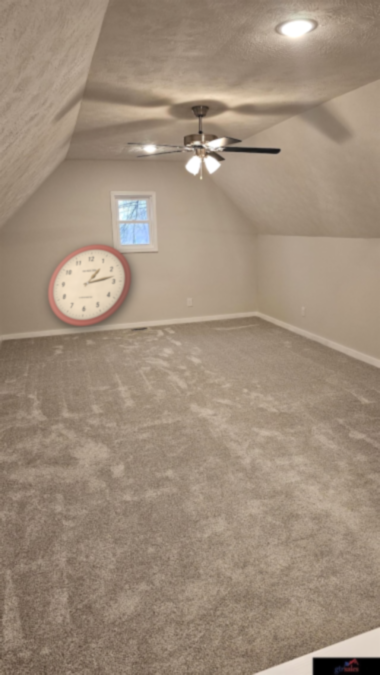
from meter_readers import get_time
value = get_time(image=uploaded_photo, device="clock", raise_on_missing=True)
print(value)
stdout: 1:13
